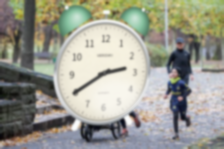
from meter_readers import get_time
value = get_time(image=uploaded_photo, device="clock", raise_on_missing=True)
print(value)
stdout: 2:40
